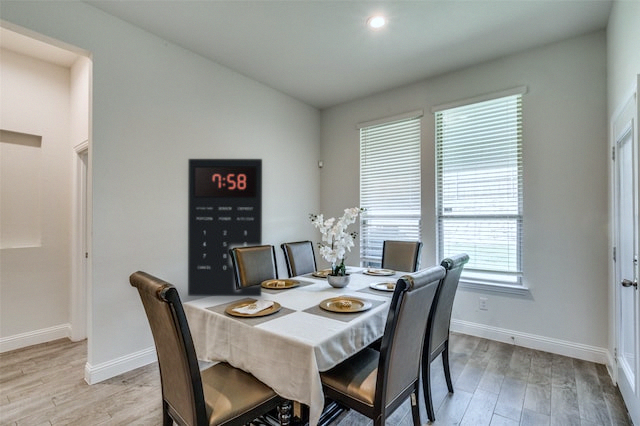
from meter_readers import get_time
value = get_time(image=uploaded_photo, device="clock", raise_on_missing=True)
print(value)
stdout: 7:58
